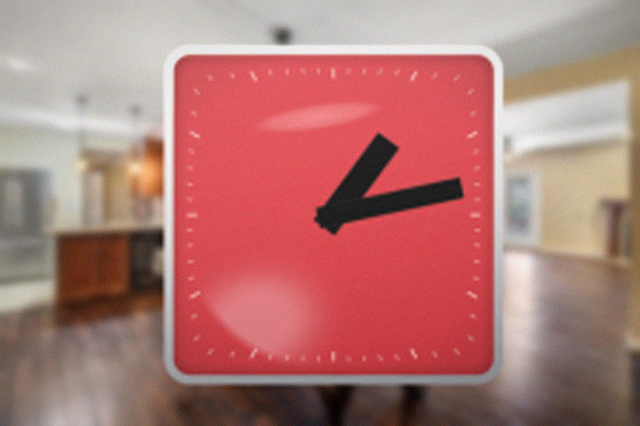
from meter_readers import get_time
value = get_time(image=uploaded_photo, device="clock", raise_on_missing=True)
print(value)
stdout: 1:13
